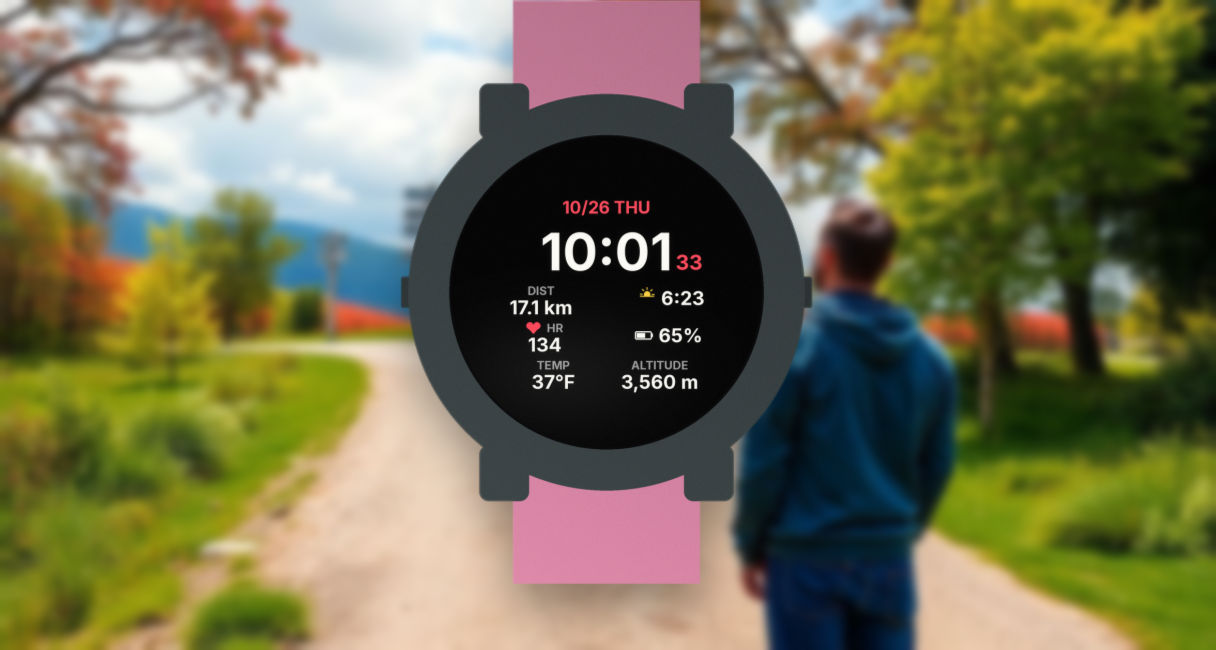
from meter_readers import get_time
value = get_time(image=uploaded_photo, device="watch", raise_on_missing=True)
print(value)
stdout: 10:01:33
